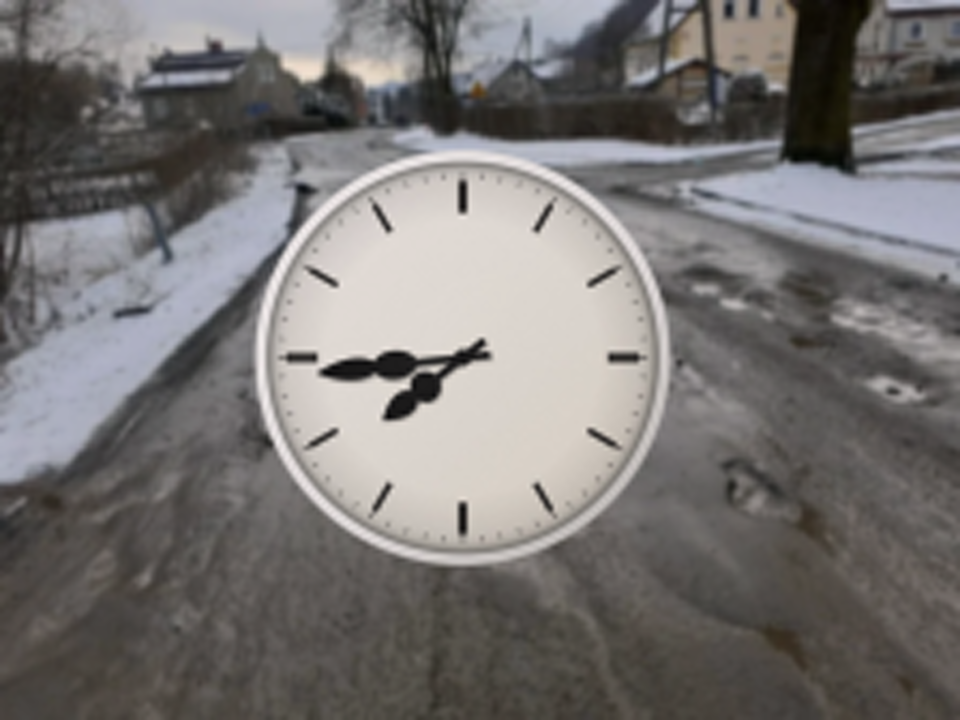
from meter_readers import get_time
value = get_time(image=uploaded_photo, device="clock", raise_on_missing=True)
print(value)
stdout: 7:44
